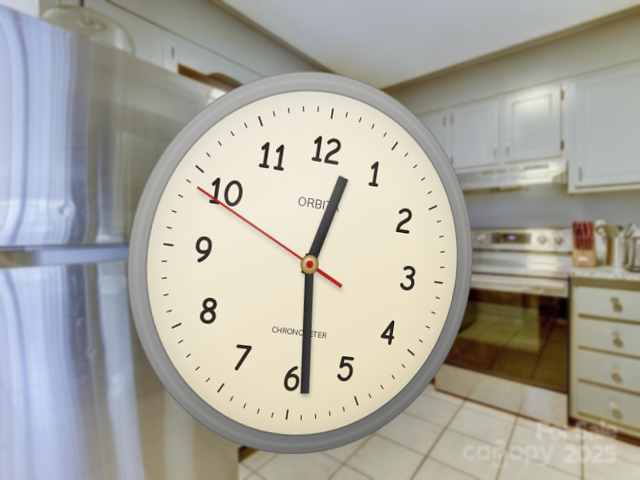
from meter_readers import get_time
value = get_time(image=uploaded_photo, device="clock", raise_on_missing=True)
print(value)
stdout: 12:28:49
